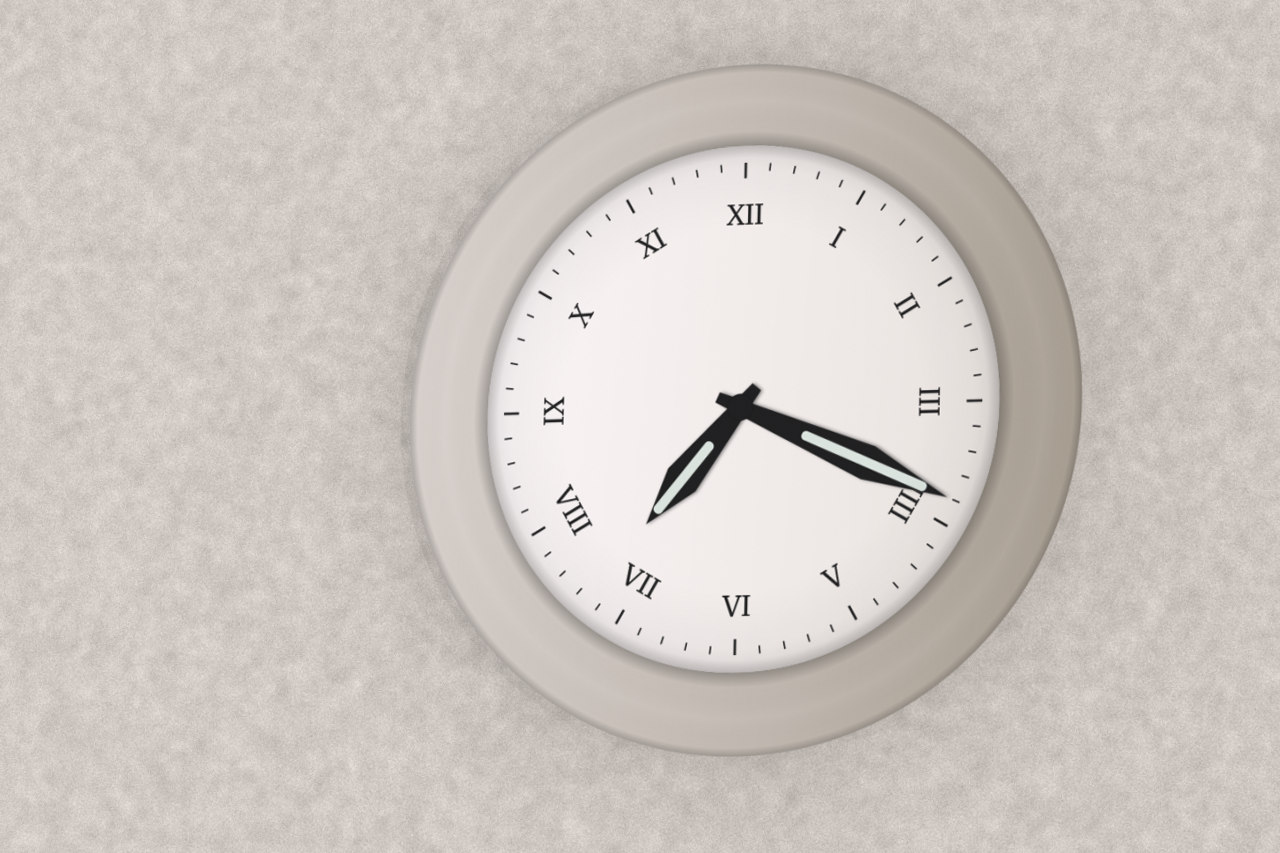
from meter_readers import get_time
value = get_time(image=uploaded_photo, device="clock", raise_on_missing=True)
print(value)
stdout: 7:19
